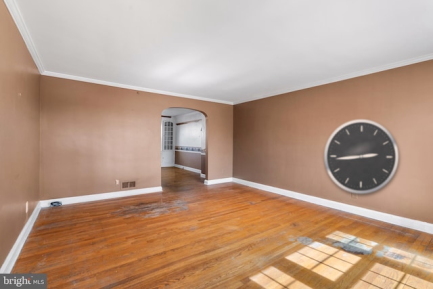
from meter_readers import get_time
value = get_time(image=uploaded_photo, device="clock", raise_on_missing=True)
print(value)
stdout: 2:44
